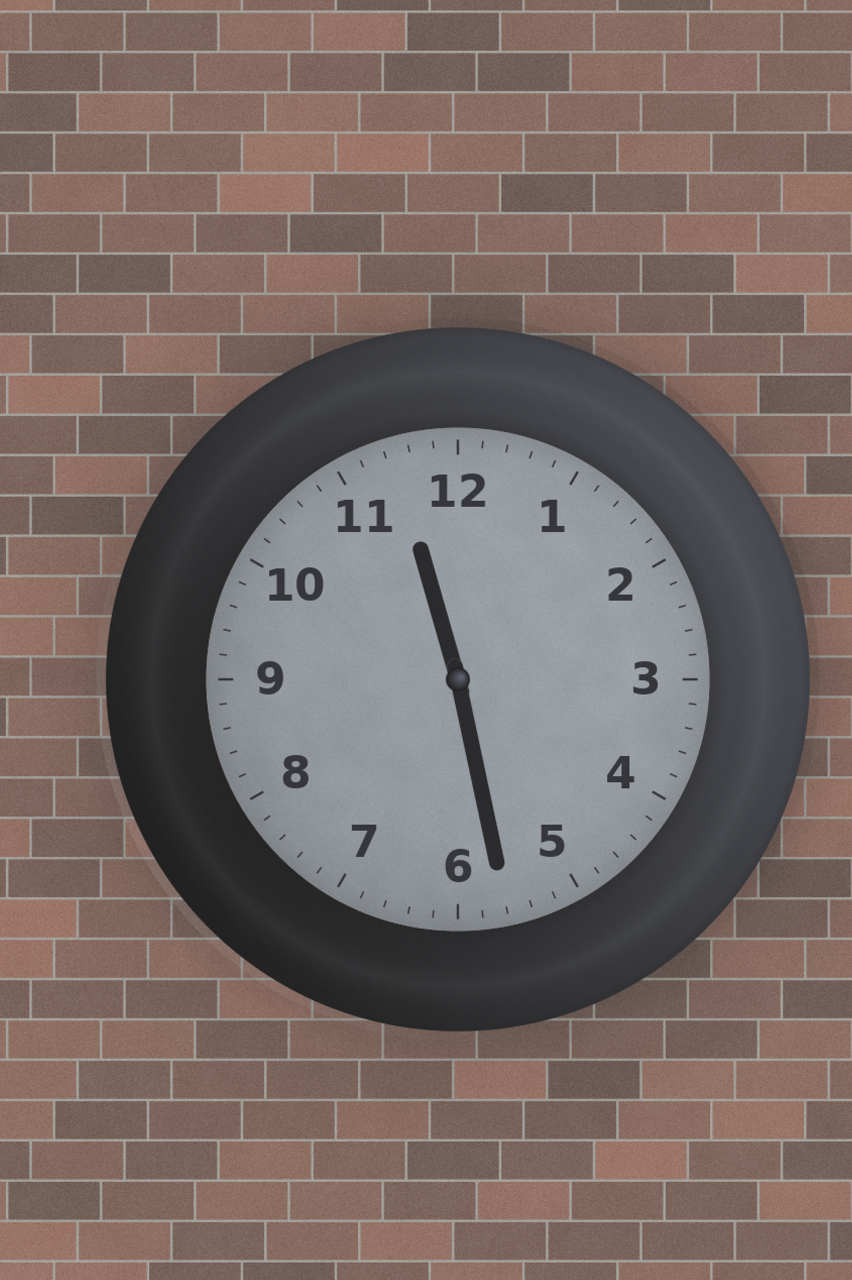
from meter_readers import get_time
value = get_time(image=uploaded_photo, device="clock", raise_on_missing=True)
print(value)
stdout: 11:28
